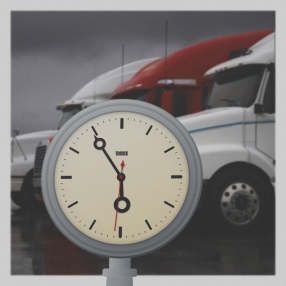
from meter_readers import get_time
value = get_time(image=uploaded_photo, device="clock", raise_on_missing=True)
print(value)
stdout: 5:54:31
